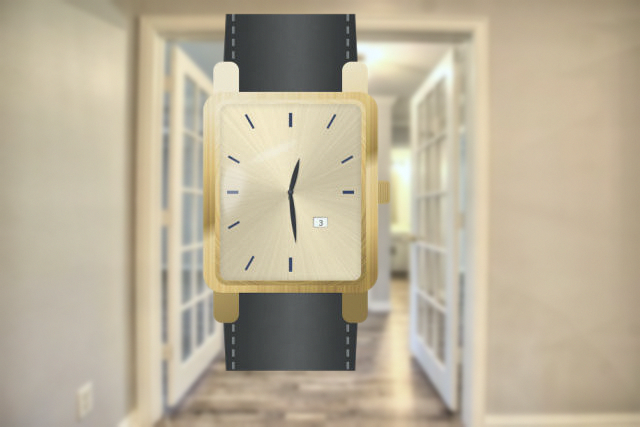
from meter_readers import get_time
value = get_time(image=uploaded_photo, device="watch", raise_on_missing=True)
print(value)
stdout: 12:29
